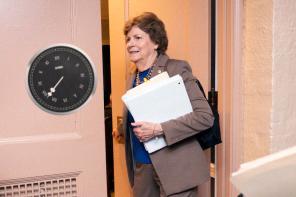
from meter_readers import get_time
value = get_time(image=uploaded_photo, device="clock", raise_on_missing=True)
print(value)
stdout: 7:38
